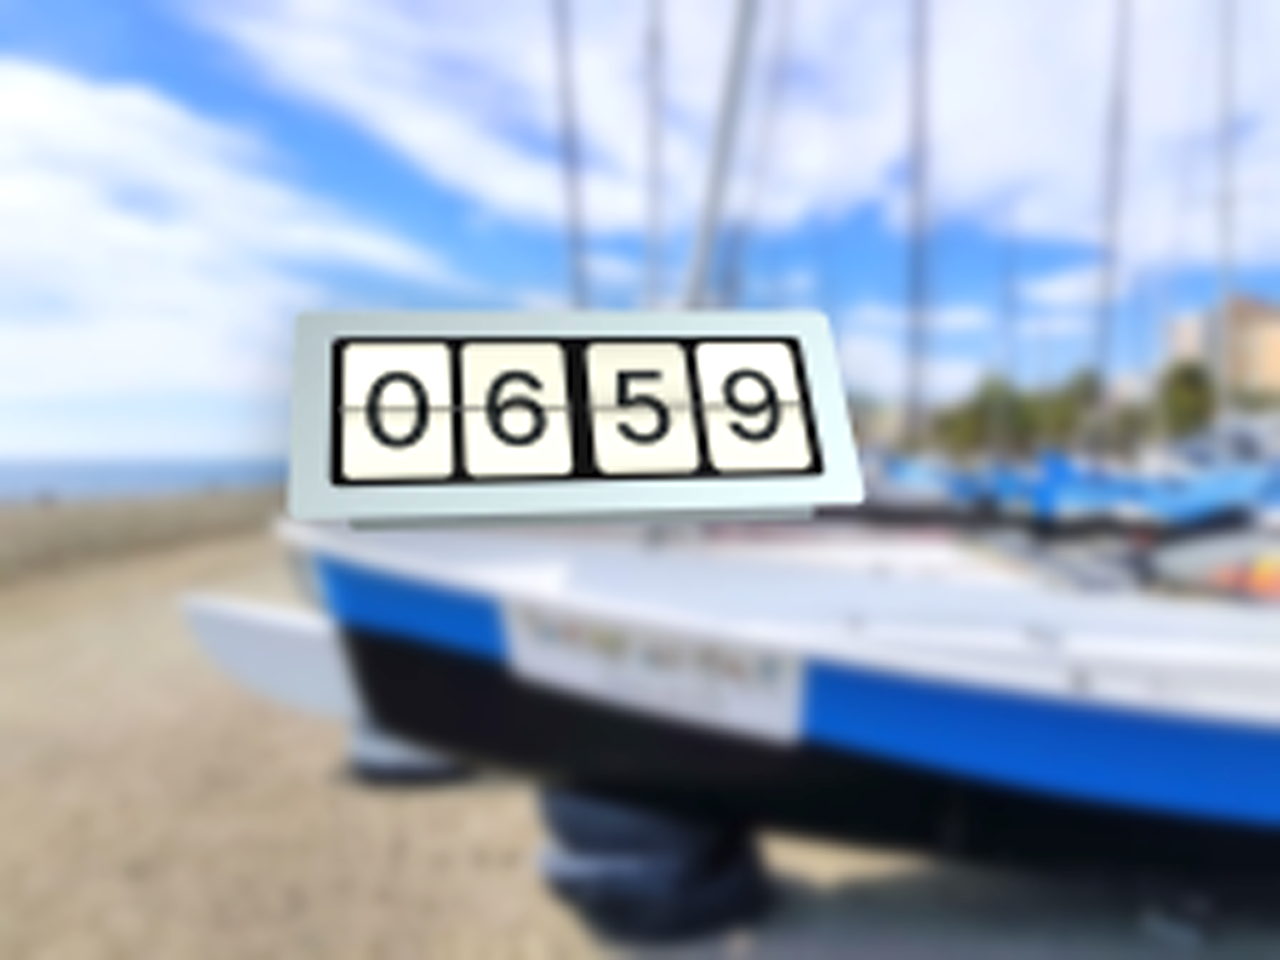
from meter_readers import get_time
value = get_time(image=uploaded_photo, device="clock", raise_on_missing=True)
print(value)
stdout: 6:59
